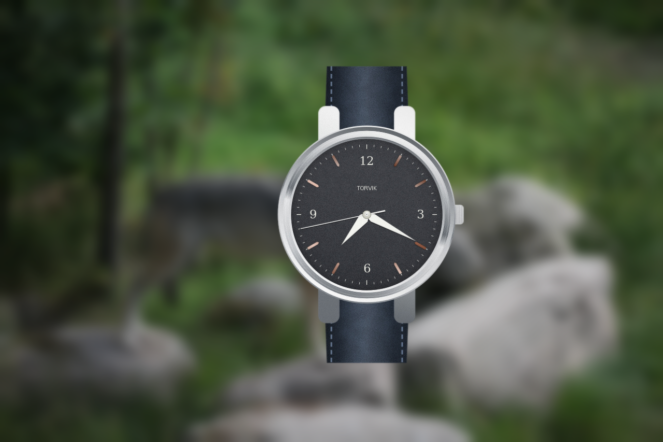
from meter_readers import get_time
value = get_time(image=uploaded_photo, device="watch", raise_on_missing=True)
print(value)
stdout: 7:19:43
